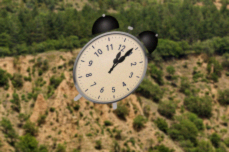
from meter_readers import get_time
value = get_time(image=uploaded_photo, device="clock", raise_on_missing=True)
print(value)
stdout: 12:04
